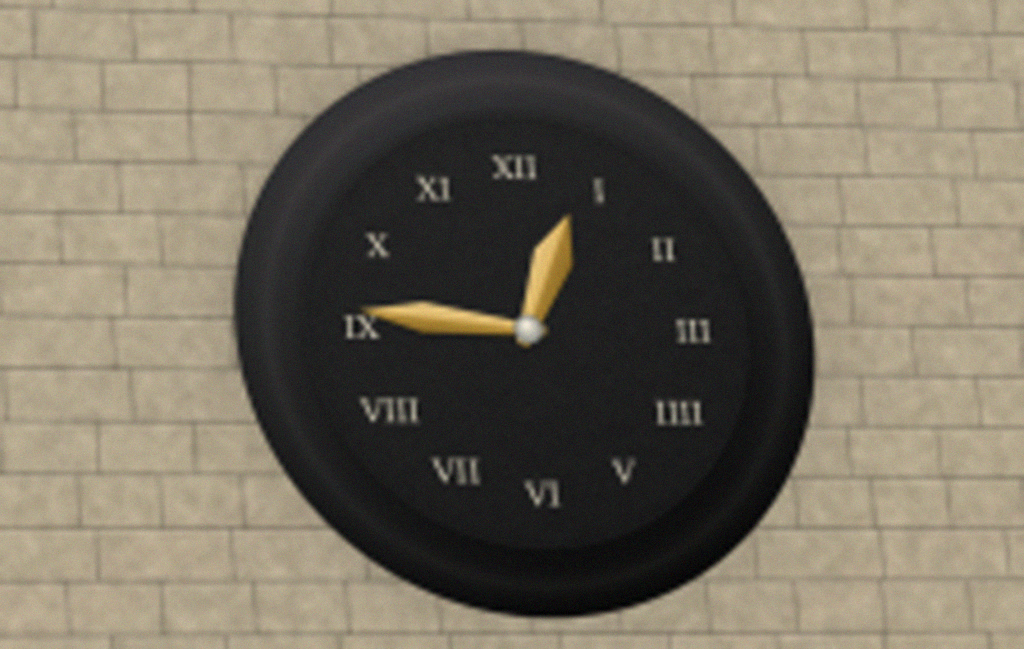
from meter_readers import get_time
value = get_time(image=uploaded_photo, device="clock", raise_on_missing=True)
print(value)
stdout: 12:46
